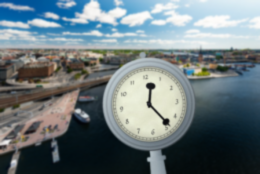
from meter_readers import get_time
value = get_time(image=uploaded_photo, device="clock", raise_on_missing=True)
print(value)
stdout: 12:24
